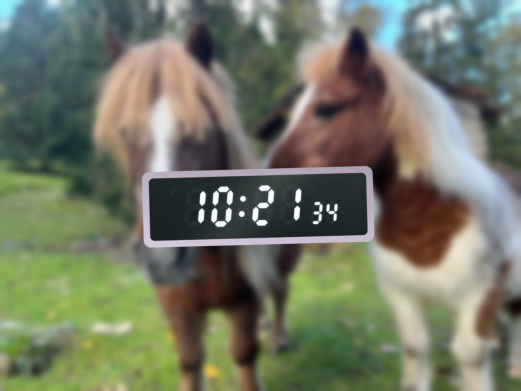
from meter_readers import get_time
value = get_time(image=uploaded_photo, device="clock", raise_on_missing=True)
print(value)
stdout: 10:21:34
